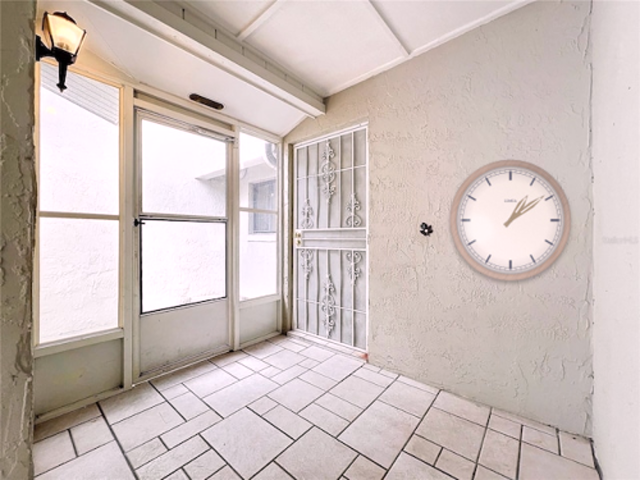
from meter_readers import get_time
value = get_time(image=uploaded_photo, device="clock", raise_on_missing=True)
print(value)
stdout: 1:09
